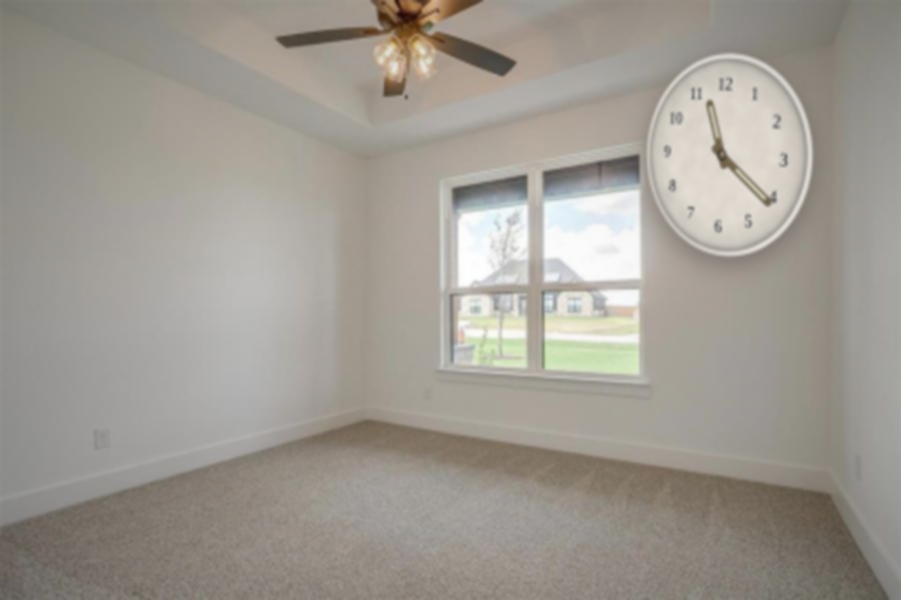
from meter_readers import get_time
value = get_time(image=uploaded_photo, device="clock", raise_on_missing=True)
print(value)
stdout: 11:21
